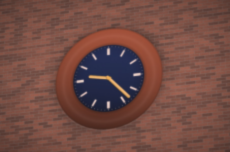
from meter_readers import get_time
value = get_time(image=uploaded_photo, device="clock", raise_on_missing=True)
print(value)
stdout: 9:23
